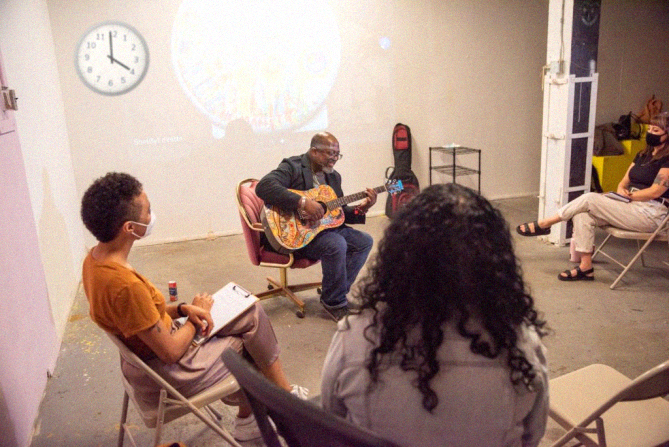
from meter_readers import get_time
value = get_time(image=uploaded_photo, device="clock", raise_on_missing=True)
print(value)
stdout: 3:59
